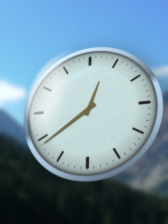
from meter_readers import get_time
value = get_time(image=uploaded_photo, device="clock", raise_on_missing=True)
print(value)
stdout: 12:39
